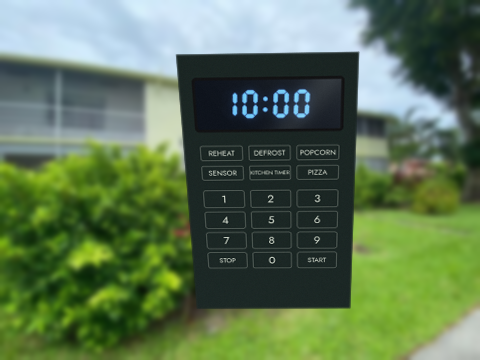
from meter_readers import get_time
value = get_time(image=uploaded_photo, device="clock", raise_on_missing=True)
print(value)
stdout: 10:00
